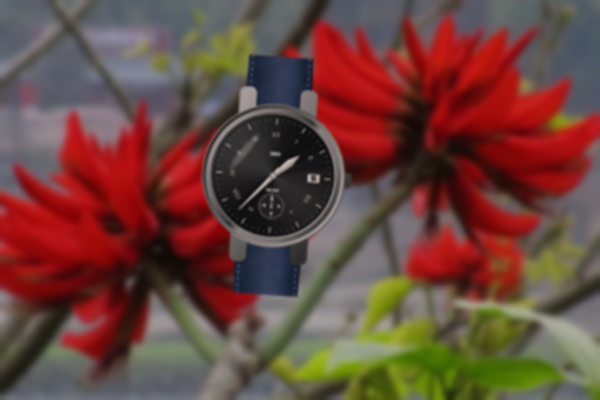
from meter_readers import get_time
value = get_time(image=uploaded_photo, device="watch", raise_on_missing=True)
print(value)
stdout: 1:37
